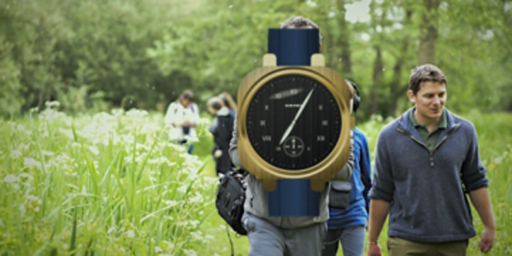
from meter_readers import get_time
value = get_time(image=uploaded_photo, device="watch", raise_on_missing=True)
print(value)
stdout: 7:05
